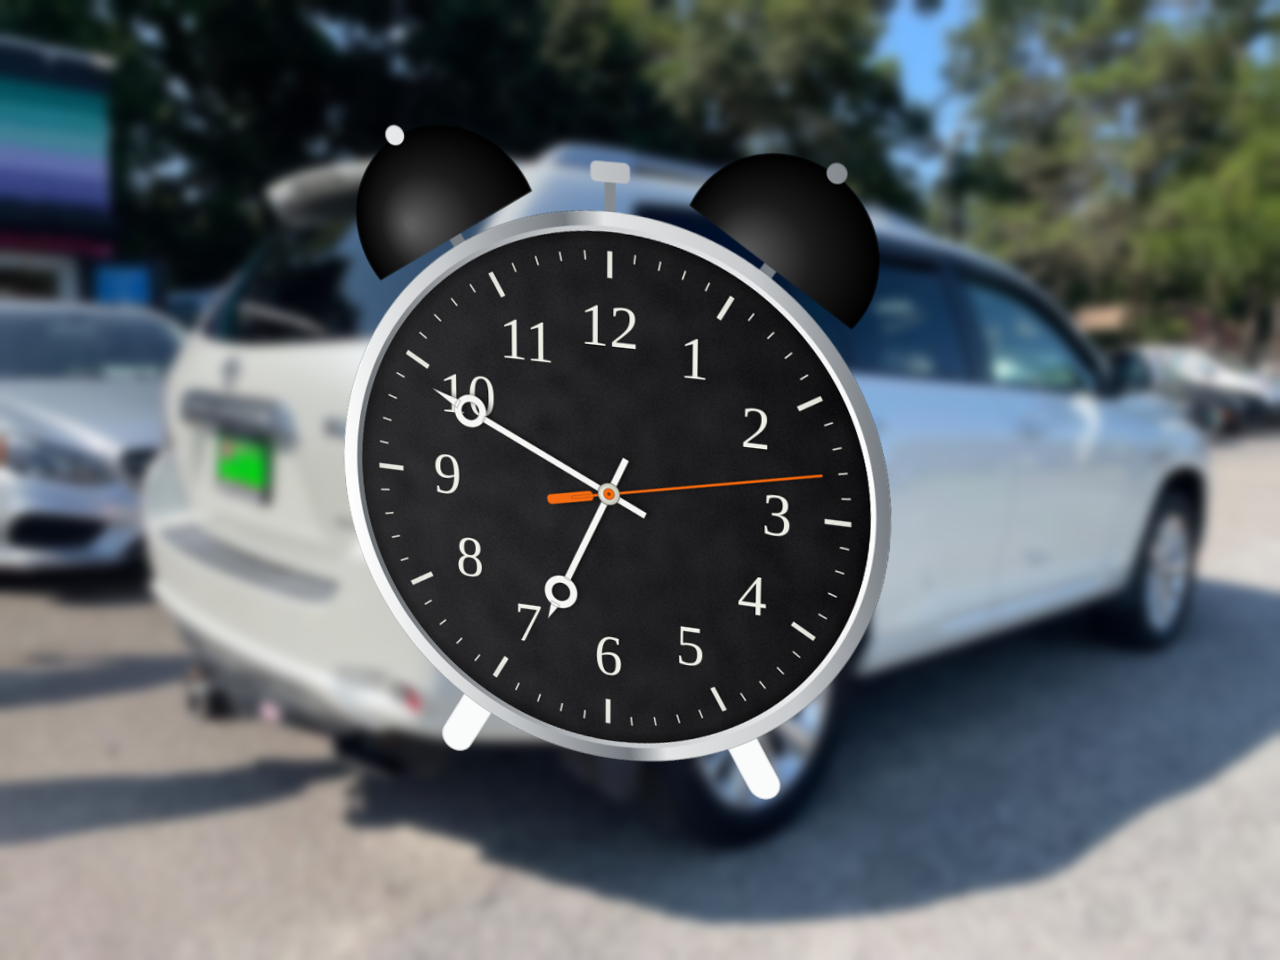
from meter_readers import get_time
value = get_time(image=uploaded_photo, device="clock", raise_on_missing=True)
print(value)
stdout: 6:49:13
